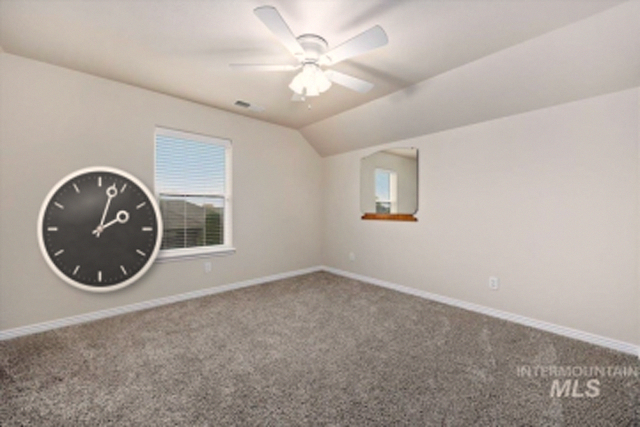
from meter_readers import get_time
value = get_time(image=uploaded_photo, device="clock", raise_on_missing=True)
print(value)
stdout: 2:03
